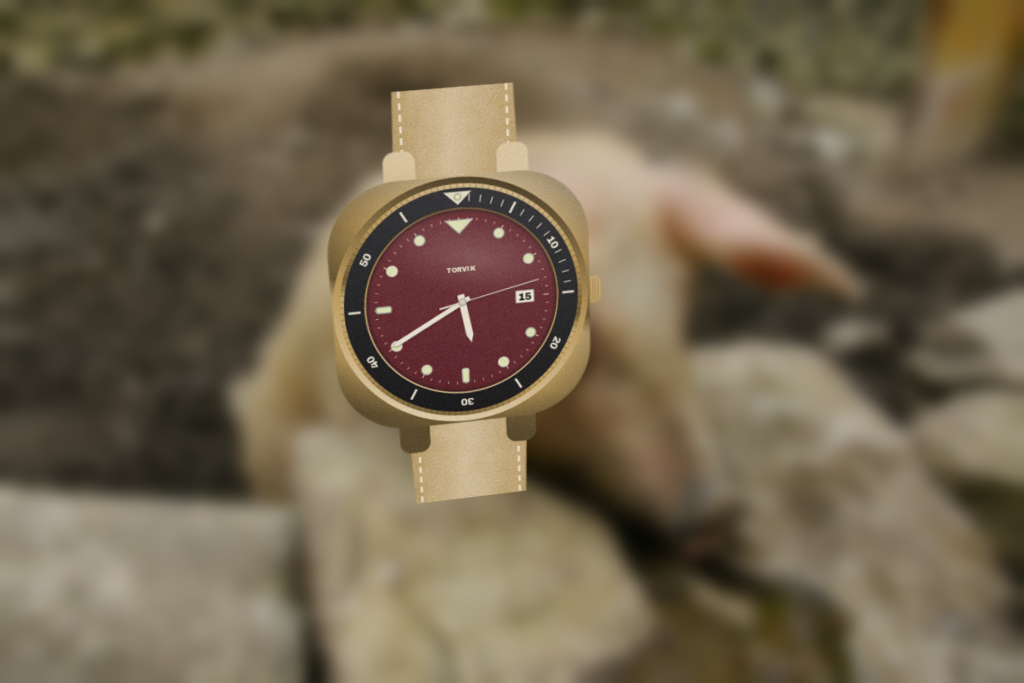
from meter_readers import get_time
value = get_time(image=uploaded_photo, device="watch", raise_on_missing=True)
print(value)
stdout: 5:40:13
